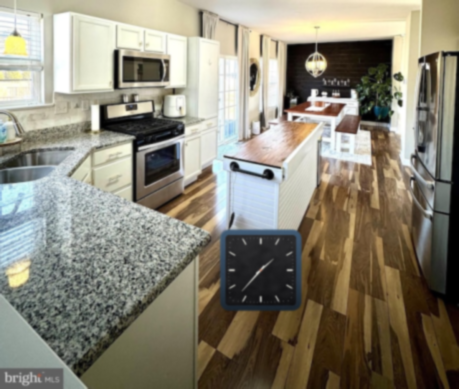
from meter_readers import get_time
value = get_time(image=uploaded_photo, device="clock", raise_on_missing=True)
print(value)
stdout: 1:37
